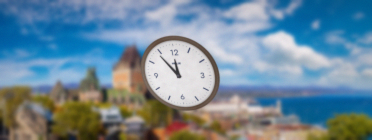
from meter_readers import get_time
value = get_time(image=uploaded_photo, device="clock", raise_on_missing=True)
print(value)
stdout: 11:54
